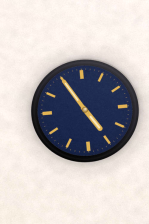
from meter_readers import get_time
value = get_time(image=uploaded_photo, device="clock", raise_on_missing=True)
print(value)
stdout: 4:55
